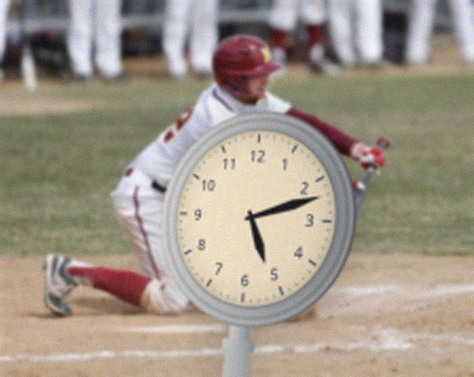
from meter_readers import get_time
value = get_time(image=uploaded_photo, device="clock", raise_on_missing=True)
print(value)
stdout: 5:12
